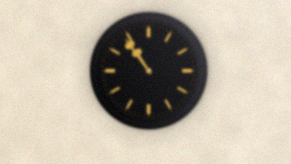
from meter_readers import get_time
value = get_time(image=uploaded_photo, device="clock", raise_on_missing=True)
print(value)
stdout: 10:54
